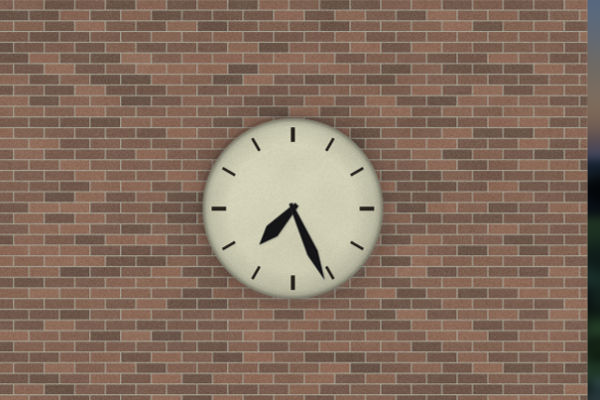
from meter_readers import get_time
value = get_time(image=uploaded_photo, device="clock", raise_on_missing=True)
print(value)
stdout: 7:26
